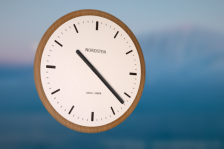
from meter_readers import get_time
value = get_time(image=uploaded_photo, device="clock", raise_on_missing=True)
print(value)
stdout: 10:22
